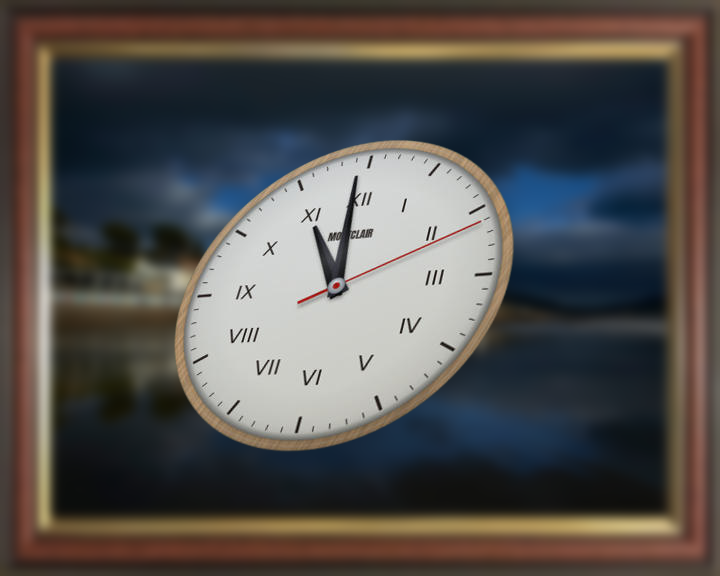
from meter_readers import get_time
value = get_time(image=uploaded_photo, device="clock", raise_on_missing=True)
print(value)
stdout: 10:59:11
